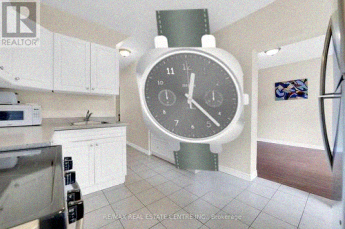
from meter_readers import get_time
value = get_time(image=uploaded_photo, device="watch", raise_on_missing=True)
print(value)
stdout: 12:23
